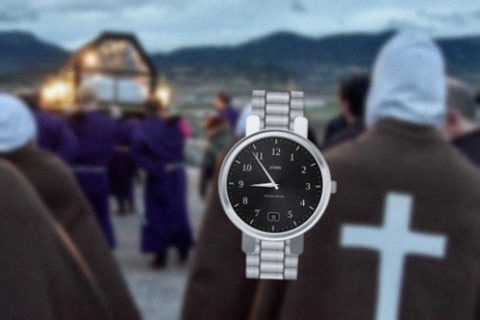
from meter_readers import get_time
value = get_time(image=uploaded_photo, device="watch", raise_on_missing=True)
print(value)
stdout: 8:54
